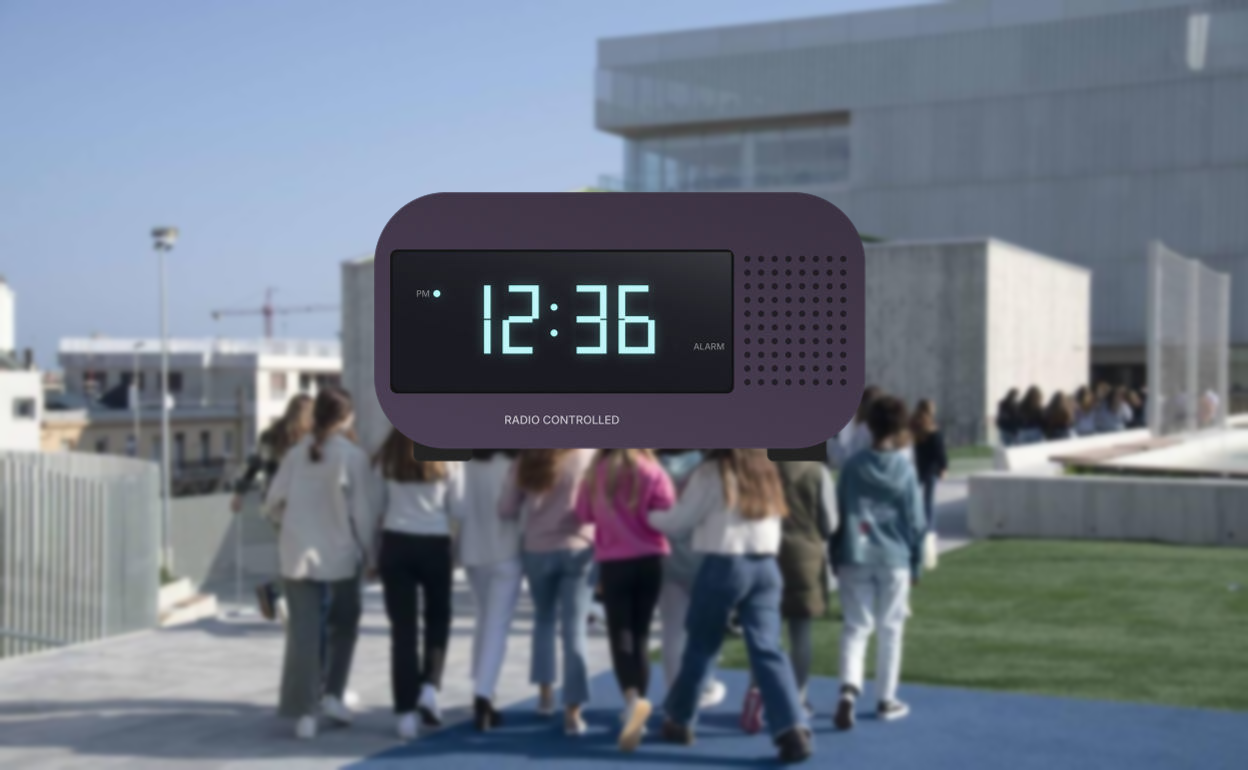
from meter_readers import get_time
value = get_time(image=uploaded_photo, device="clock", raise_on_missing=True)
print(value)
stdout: 12:36
